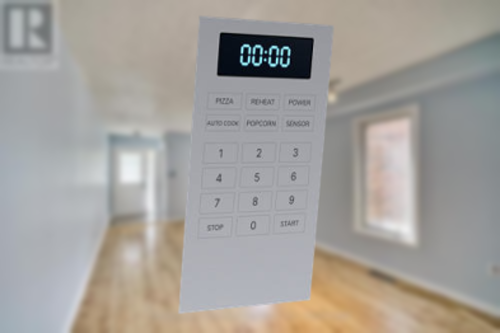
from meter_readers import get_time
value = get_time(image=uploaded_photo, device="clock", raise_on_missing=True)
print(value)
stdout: 0:00
